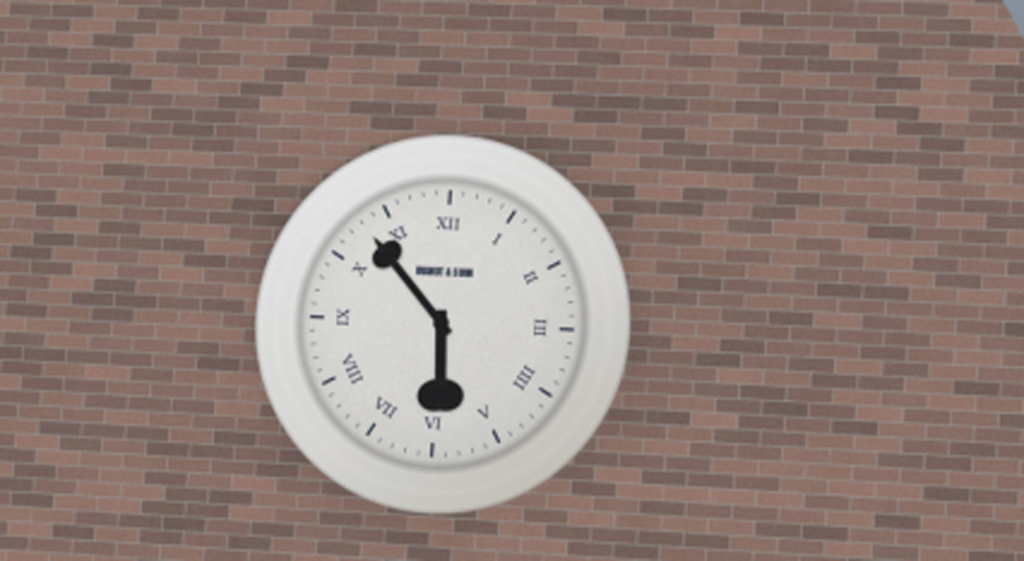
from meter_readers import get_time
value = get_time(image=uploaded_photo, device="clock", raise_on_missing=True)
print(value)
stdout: 5:53
